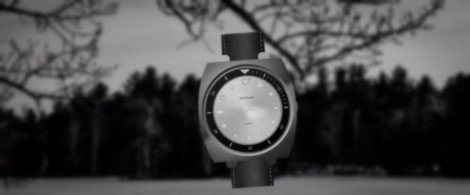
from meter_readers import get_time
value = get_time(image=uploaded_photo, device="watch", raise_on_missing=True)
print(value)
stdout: 9:09
